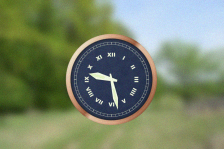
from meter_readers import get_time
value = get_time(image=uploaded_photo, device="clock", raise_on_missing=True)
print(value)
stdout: 9:28
